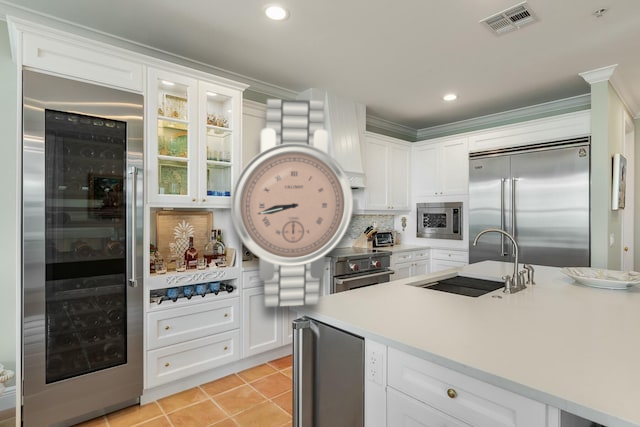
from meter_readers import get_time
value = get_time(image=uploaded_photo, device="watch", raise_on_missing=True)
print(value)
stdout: 8:43
